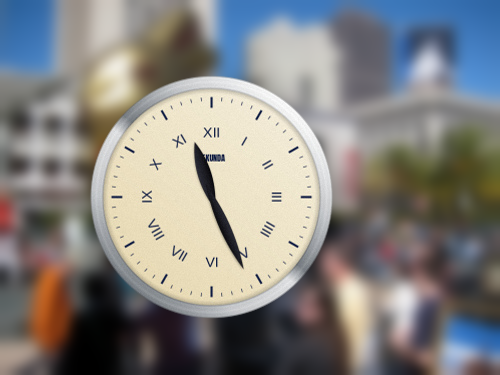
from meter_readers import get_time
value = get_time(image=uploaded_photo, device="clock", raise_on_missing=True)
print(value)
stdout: 11:26
